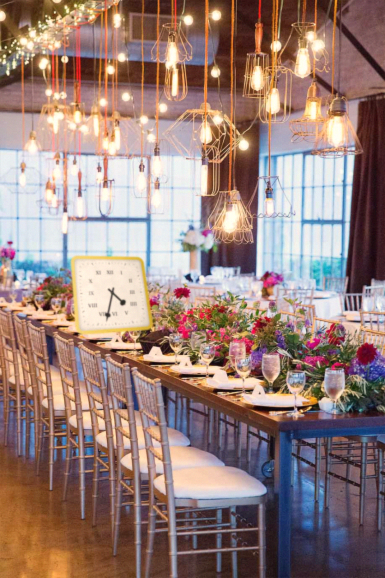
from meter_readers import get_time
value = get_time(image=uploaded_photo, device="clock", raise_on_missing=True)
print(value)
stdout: 4:33
